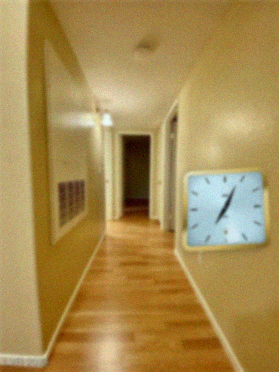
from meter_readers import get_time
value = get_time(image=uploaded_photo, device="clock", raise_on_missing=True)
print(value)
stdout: 7:04
